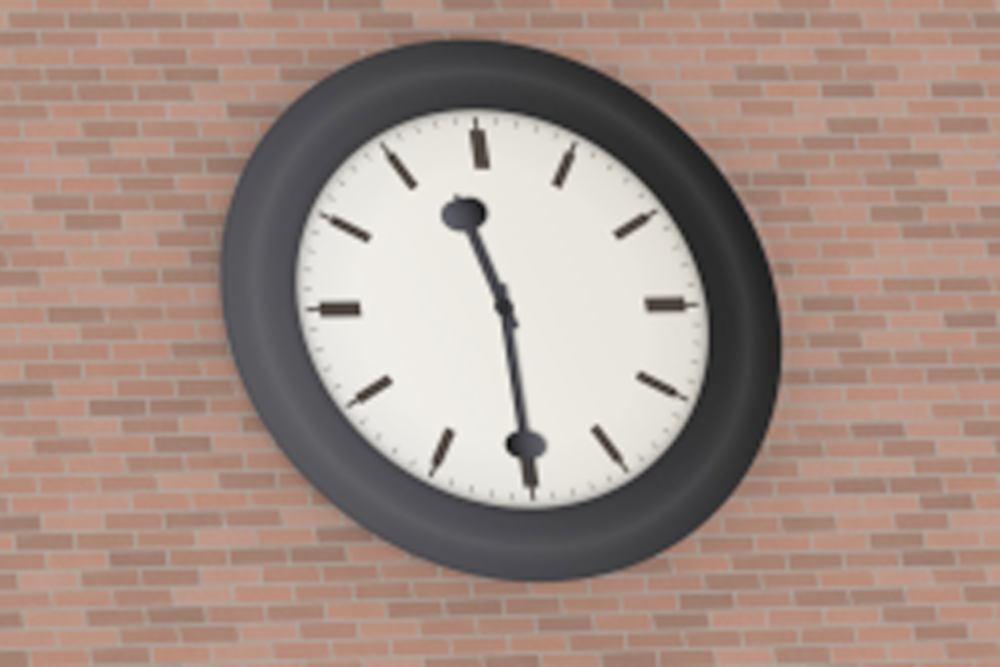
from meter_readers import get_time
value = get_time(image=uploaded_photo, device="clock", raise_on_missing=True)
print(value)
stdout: 11:30
